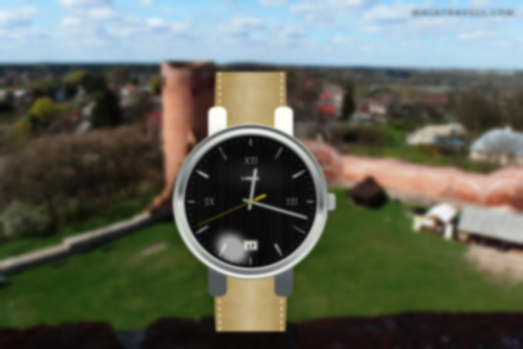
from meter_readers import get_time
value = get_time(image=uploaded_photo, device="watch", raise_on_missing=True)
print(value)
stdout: 12:17:41
